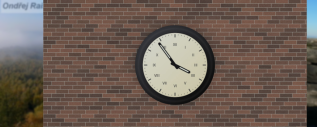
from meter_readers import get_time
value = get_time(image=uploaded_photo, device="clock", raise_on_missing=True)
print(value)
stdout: 3:54
